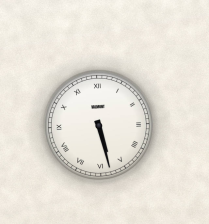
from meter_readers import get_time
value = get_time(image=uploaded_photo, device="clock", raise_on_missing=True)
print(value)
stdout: 5:28
